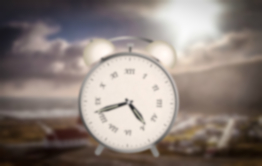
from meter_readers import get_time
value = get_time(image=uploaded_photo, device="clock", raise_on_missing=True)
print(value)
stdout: 4:42
